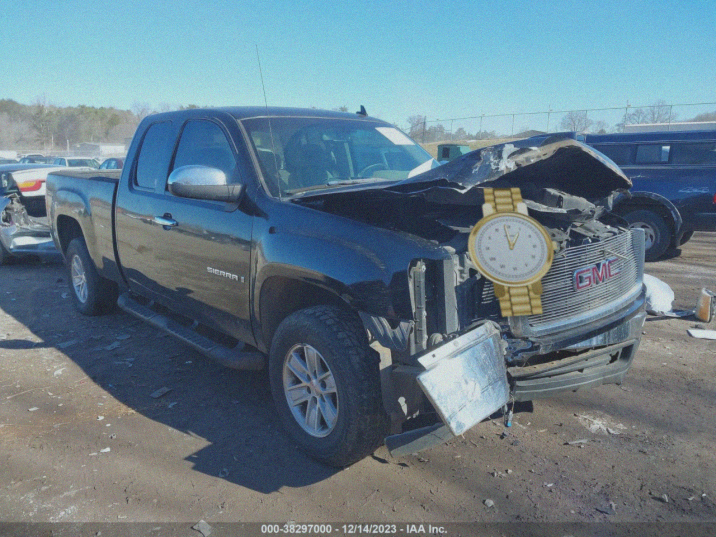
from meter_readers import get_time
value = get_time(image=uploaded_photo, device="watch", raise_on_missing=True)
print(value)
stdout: 12:59
